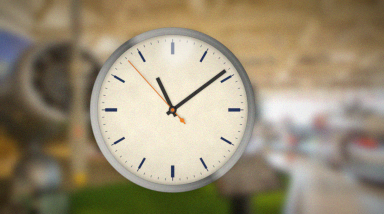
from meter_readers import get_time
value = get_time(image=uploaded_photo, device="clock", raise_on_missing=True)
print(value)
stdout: 11:08:53
